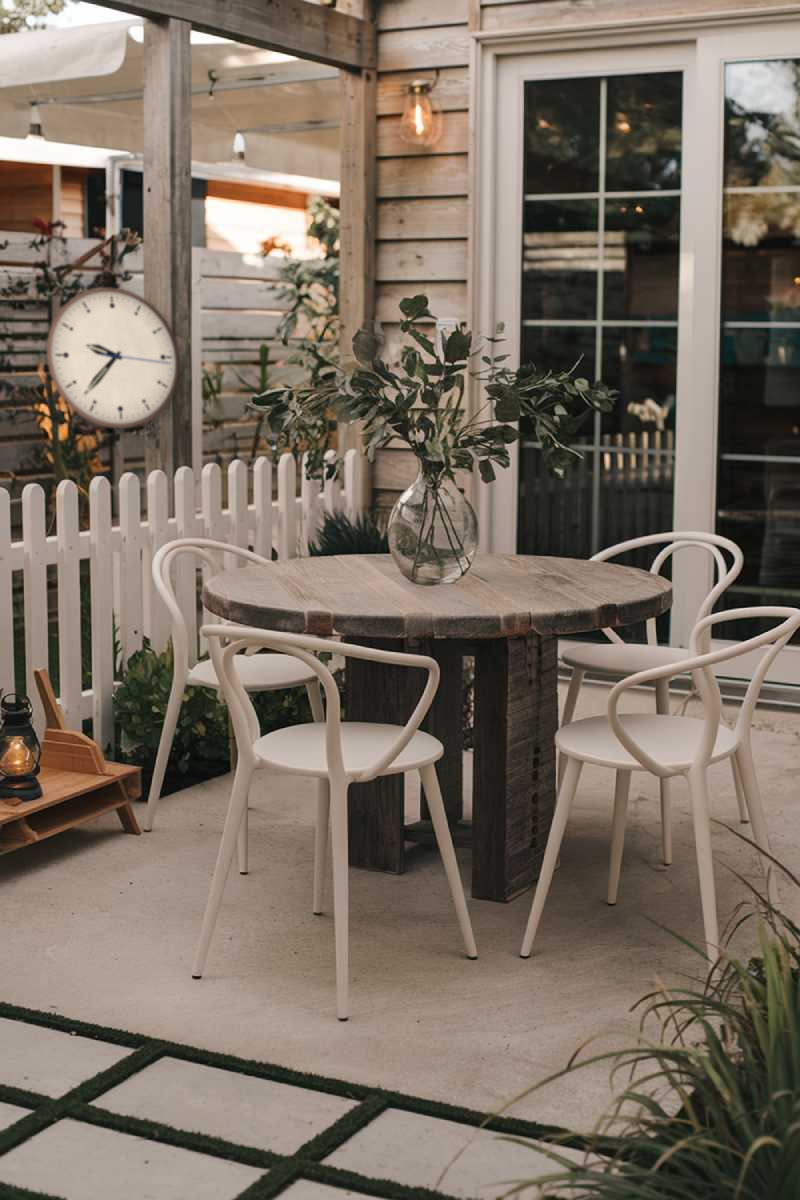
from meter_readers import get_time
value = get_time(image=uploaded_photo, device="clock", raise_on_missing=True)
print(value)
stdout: 9:37:16
